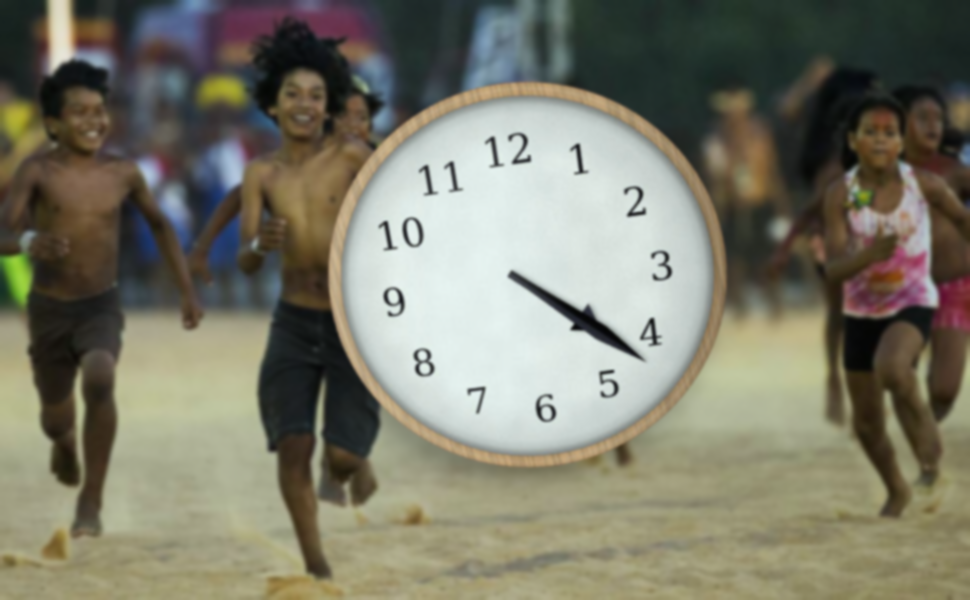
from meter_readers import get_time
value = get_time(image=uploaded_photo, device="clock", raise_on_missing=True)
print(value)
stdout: 4:22
